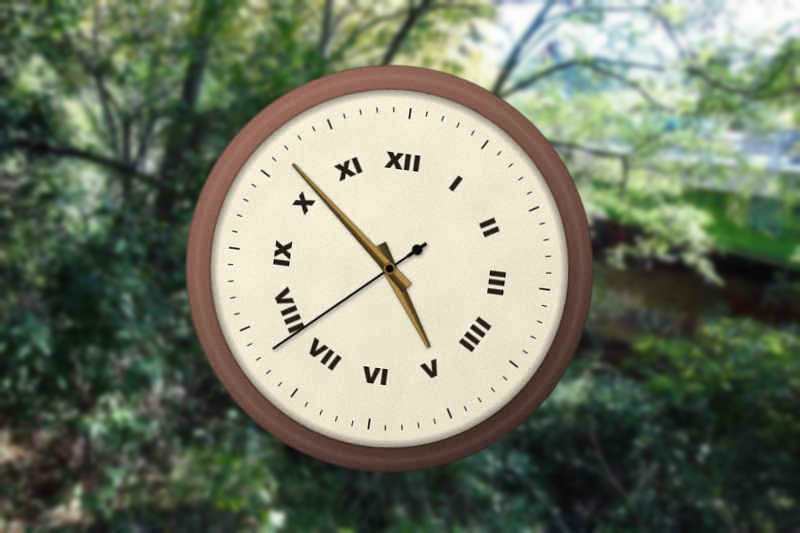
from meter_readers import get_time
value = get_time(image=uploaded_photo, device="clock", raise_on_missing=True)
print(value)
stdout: 4:51:38
